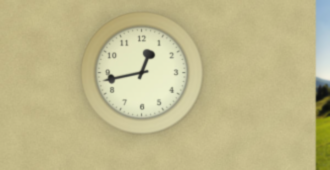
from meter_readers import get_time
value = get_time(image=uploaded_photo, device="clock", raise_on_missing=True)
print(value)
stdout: 12:43
